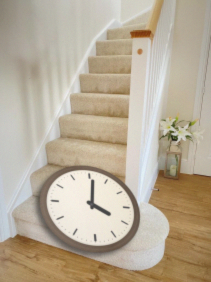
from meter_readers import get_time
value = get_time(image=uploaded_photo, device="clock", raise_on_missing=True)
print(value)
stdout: 4:01
